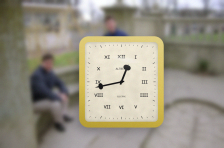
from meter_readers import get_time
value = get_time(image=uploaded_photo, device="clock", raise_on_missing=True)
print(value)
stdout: 12:43
